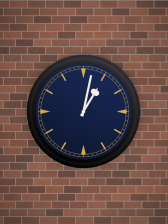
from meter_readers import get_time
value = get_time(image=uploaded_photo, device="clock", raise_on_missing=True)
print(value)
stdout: 1:02
